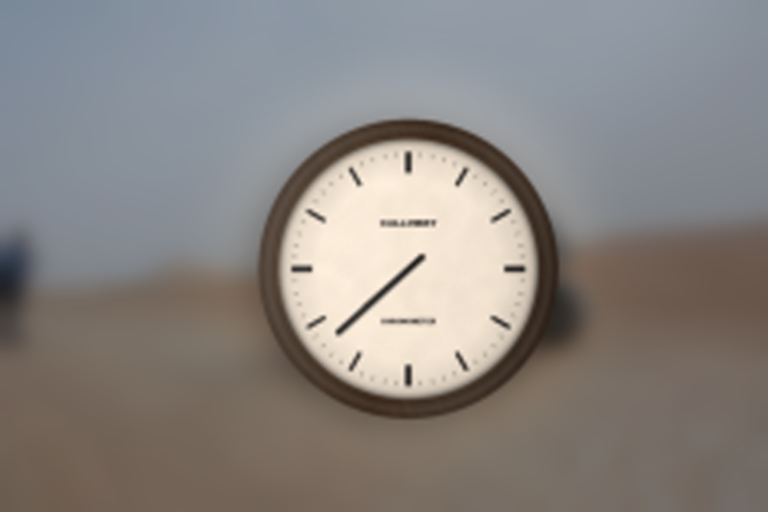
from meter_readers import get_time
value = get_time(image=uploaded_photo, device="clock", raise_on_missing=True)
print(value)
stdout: 7:38
